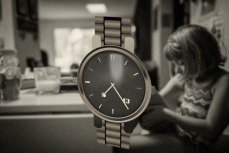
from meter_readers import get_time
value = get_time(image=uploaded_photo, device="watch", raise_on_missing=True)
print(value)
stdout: 7:24
